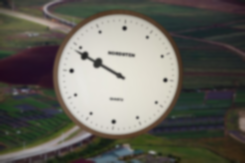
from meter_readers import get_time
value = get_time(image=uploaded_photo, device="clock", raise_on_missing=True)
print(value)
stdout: 9:49
